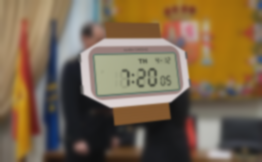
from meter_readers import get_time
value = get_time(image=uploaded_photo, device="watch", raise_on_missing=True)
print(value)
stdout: 7:20
